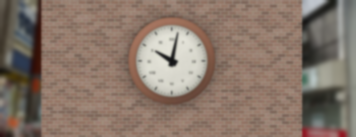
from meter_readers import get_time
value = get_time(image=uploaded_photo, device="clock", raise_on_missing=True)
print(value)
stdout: 10:02
